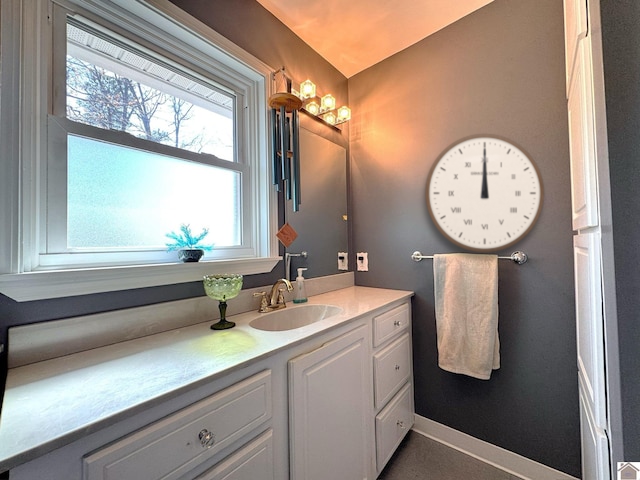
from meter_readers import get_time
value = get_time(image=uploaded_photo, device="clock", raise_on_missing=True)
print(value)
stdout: 12:00
